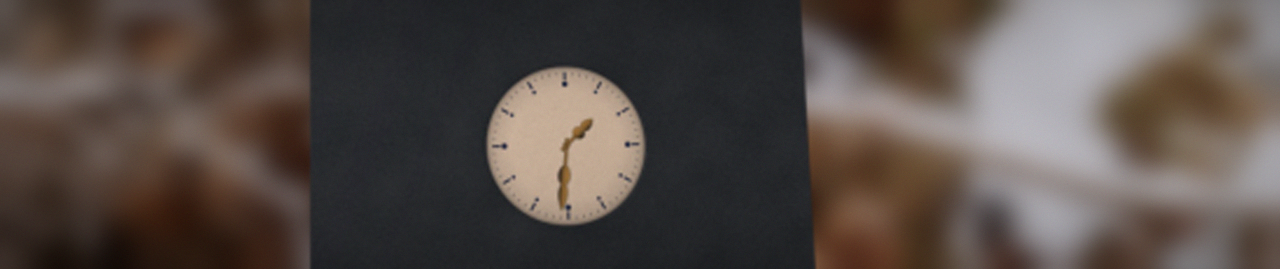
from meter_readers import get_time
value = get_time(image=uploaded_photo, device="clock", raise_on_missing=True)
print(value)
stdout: 1:31
